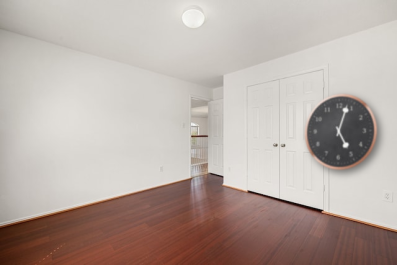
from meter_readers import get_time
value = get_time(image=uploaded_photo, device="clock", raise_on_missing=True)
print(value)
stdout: 5:03
